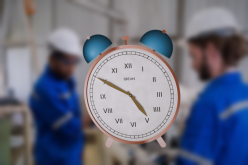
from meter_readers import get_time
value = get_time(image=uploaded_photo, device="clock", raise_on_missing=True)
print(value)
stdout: 4:50
